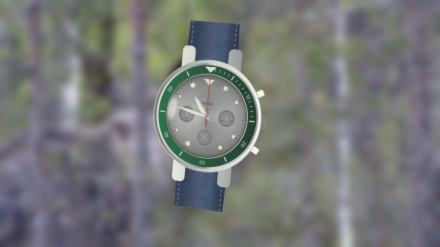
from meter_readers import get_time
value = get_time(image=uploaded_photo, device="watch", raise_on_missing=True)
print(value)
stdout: 10:47
